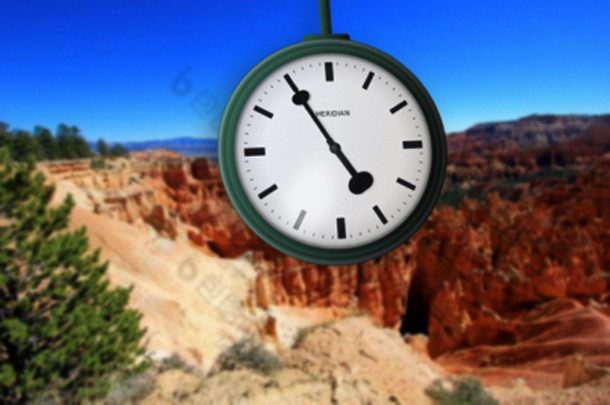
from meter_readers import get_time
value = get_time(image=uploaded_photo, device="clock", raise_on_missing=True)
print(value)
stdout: 4:55
